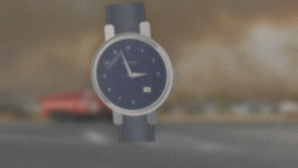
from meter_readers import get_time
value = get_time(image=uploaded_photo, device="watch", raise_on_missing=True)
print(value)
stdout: 2:57
